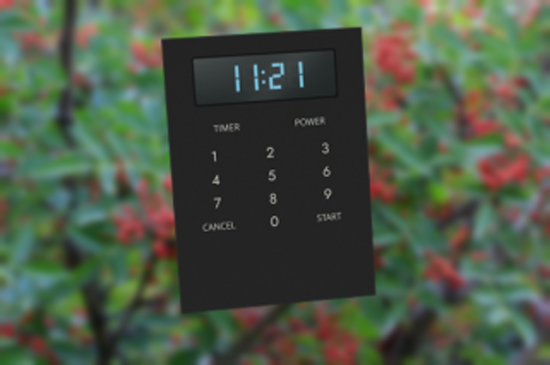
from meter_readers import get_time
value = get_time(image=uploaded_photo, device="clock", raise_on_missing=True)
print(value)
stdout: 11:21
